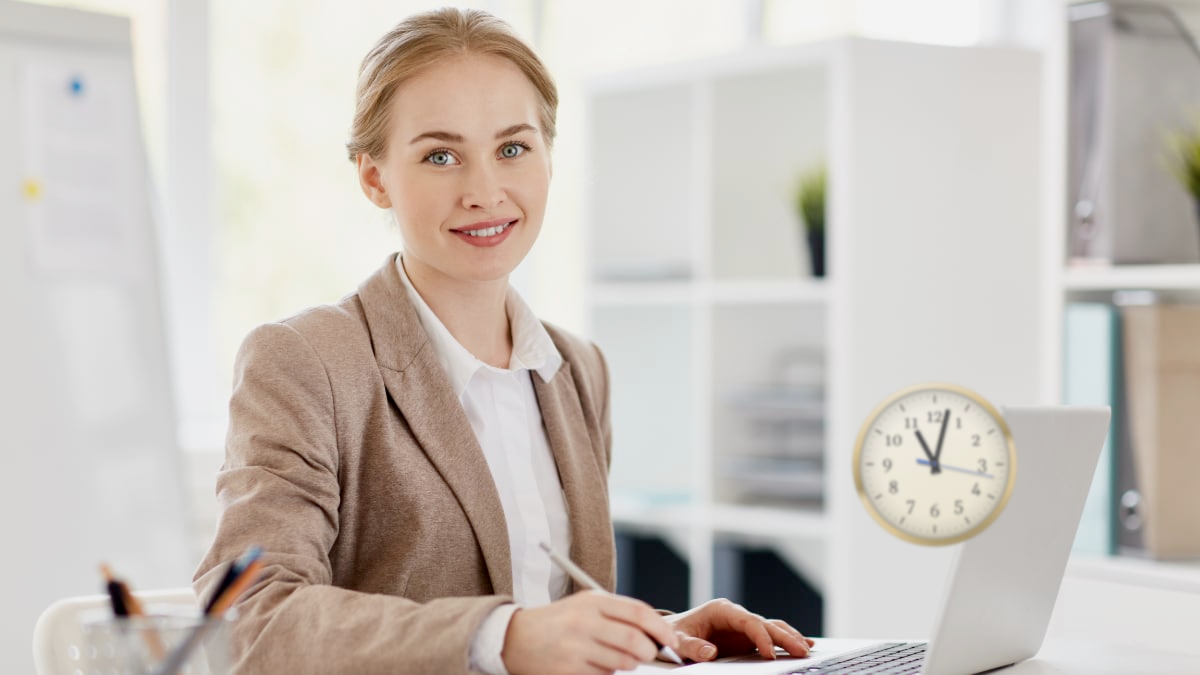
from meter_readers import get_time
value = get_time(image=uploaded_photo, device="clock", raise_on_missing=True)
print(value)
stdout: 11:02:17
